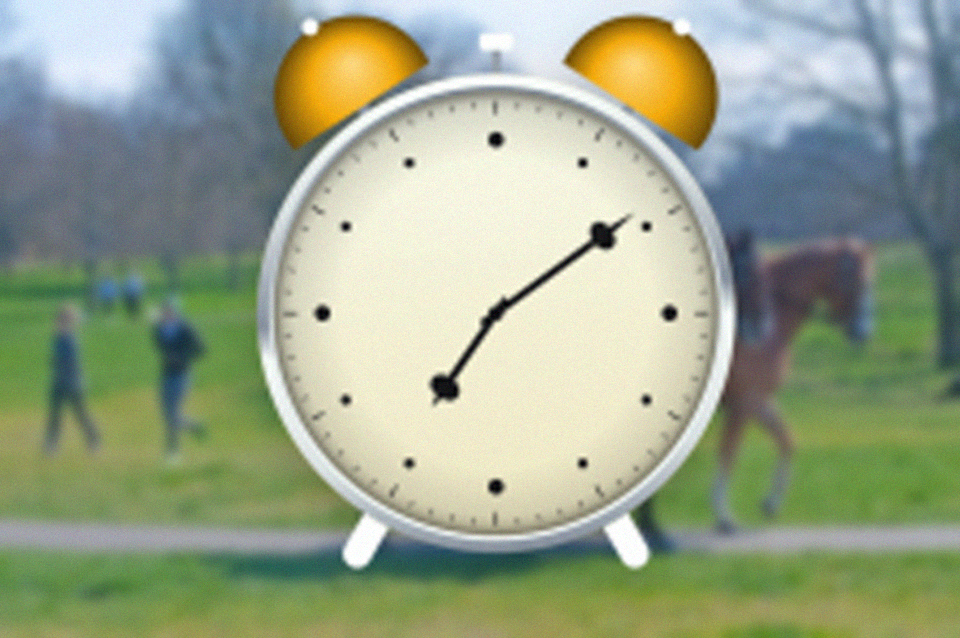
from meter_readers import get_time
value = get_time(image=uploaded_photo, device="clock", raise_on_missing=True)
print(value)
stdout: 7:09
